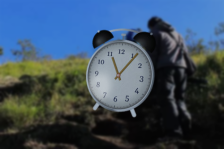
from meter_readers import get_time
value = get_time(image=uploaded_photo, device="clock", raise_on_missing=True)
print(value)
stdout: 11:06
